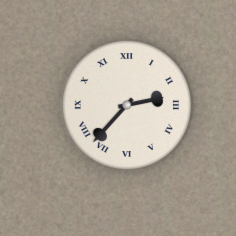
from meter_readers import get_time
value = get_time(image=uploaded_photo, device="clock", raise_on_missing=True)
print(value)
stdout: 2:37
